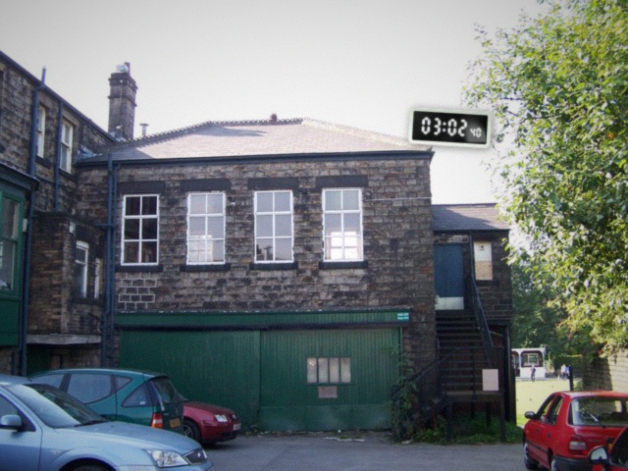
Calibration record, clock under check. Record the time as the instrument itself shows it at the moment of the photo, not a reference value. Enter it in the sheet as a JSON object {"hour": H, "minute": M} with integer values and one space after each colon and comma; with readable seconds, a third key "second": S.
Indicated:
{"hour": 3, "minute": 2}
